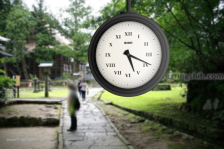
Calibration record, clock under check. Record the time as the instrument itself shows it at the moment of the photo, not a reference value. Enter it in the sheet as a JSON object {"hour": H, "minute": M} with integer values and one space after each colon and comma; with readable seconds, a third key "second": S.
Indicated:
{"hour": 5, "minute": 19}
